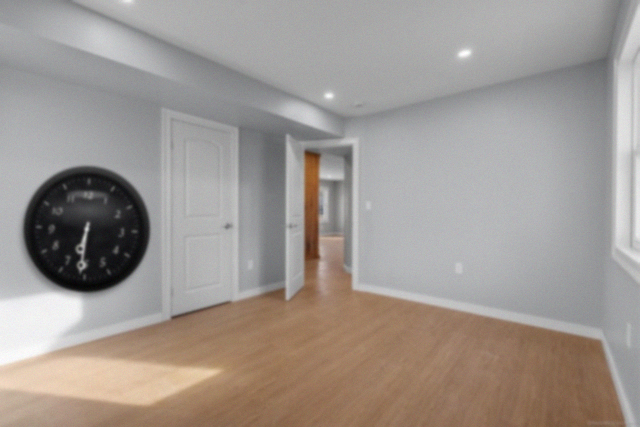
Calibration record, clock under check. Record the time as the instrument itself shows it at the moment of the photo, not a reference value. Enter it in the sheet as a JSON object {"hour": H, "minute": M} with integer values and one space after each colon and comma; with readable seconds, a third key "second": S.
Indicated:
{"hour": 6, "minute": 31}
